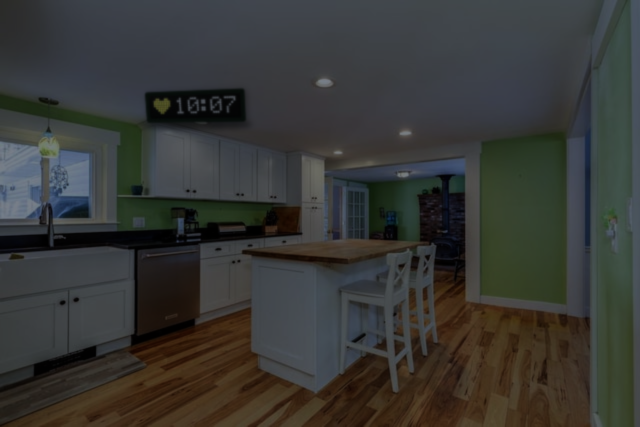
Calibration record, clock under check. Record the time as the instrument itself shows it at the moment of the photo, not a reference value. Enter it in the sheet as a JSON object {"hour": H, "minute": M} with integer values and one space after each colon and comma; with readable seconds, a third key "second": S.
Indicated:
{"hour": 10, "minute": 7}
